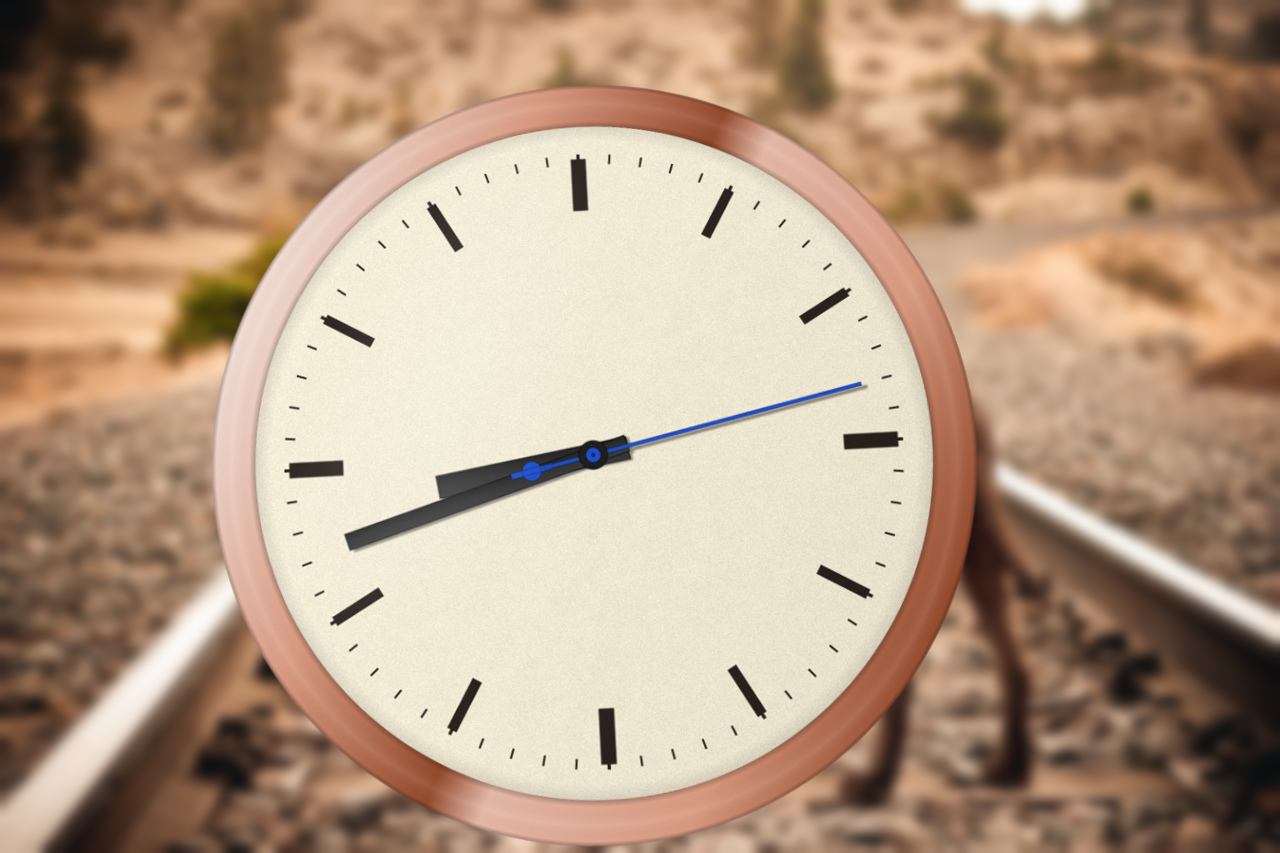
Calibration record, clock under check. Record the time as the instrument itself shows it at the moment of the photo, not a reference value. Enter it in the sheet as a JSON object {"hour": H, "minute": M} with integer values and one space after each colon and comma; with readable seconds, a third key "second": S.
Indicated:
{"hour": 8, "minute": 42, "second": 13}
